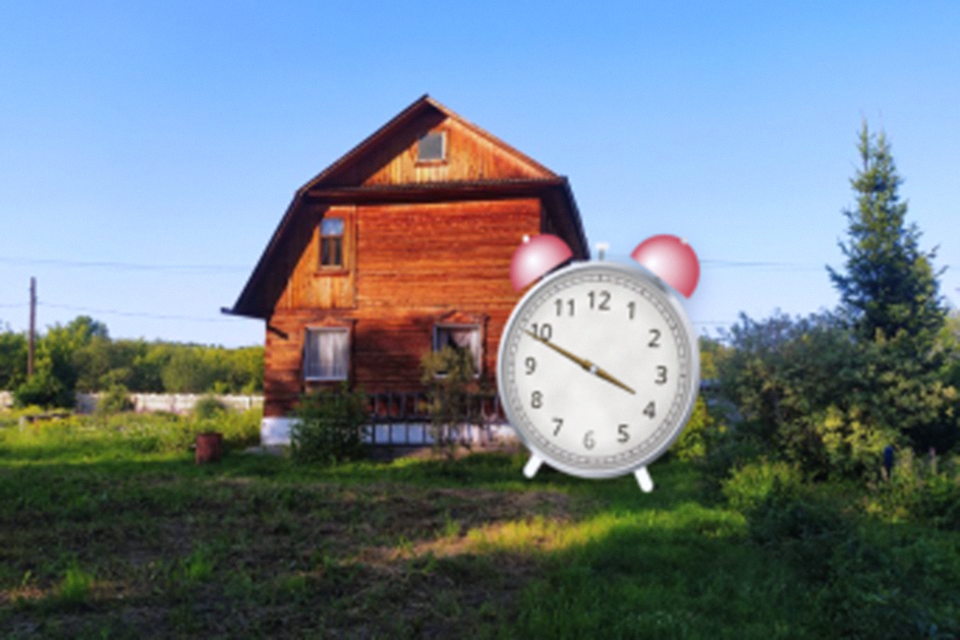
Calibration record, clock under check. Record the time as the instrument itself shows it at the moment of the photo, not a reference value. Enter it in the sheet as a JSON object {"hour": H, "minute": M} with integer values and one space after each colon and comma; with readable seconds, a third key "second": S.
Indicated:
{"hour": 3, "minute": 49}
